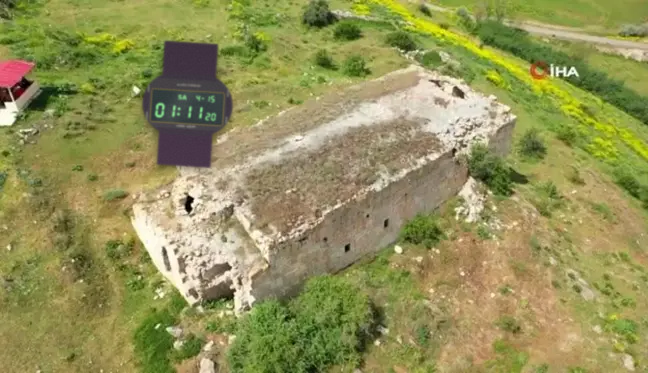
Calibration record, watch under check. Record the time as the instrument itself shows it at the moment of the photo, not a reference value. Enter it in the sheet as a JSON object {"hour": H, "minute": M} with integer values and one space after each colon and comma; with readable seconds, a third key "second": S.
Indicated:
{"hour": 1, "minute": 11}
